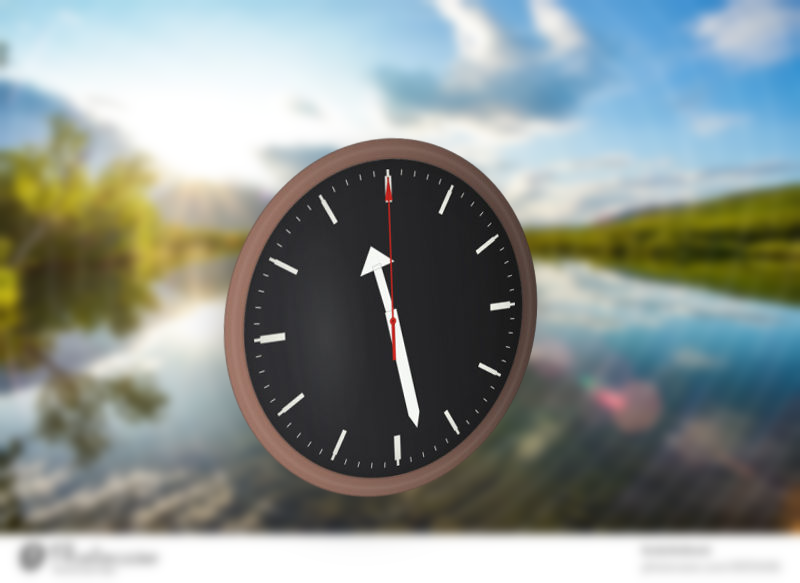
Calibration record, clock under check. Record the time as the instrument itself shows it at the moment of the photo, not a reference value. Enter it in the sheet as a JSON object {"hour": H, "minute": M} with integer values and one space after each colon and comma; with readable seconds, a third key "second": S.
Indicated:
{"hour": 11, "minute": 28, "second": 0}
